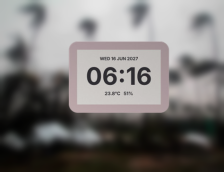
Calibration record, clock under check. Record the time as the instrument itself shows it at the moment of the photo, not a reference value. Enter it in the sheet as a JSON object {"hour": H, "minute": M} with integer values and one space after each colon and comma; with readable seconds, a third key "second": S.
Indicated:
{"hour": 6, "minute": 16}
